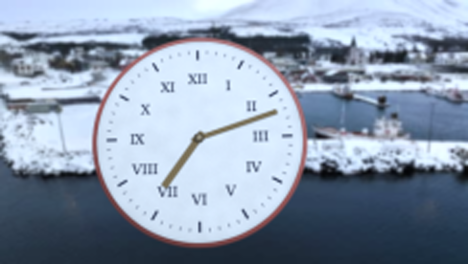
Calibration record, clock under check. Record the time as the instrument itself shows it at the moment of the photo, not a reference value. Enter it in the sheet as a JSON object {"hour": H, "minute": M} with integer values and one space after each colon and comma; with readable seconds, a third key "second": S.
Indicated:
{"hour": 7, "minute": 12}
